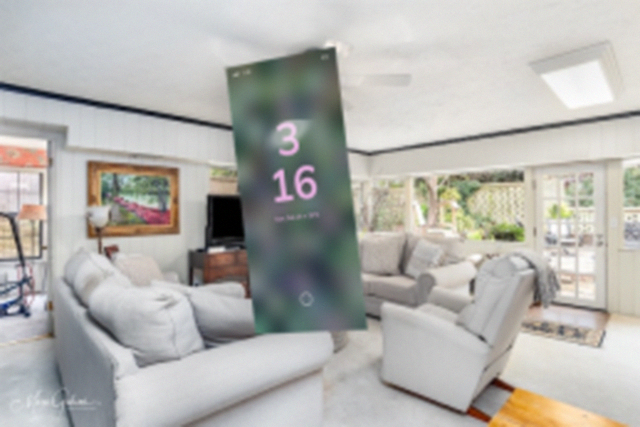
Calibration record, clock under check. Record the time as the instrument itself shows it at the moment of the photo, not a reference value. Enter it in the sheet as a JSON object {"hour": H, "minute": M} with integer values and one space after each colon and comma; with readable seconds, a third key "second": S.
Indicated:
{"hour": 3, "minute": 16}
